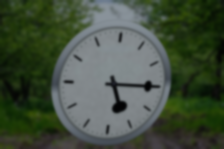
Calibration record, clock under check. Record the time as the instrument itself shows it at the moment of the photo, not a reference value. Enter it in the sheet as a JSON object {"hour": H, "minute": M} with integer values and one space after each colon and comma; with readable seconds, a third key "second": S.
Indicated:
{"hour": 5, "minute": 15}
